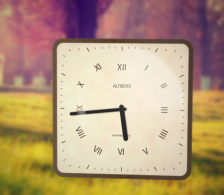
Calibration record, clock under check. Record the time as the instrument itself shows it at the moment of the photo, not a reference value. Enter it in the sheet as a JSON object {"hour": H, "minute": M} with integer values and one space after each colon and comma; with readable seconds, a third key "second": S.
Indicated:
{"hour": 5, "minute": 44}
